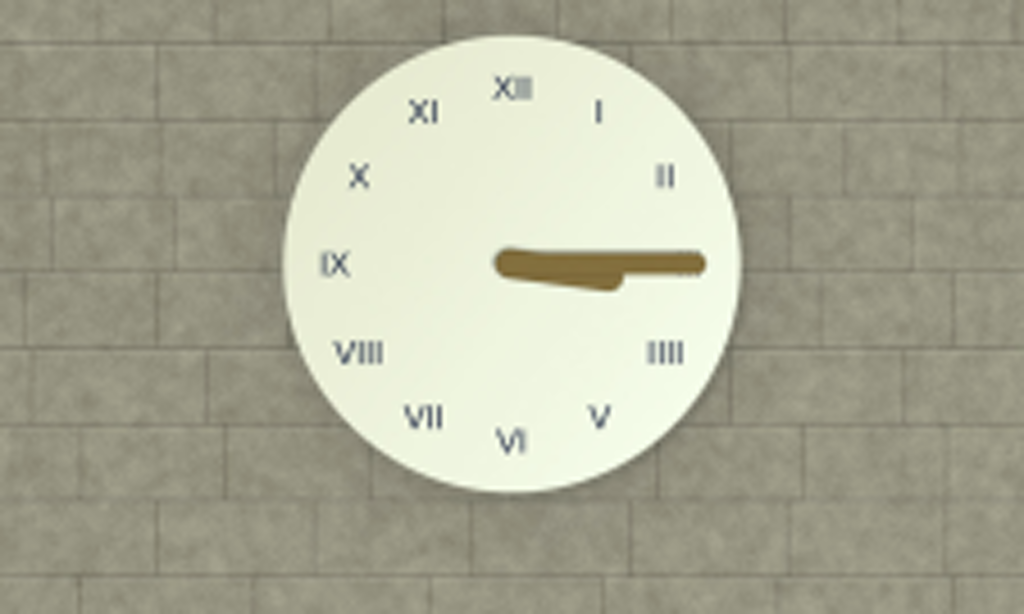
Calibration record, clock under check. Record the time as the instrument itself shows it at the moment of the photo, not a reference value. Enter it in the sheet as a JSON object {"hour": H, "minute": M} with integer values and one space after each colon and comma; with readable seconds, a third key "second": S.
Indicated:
{"hour": 3, "minute": 15}
